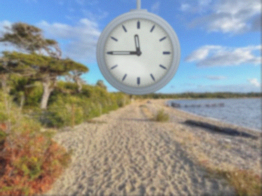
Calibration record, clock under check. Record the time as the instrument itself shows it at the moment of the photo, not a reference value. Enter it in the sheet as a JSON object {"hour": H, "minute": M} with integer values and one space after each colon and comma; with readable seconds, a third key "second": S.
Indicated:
{"hour": 11, "minute": 45}
